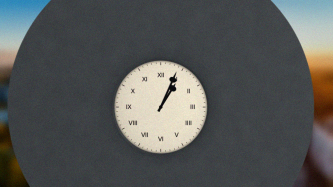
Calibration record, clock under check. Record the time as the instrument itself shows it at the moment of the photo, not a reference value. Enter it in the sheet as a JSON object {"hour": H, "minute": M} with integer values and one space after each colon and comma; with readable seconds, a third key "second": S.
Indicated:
{"hour": 1, "minute": 4}
